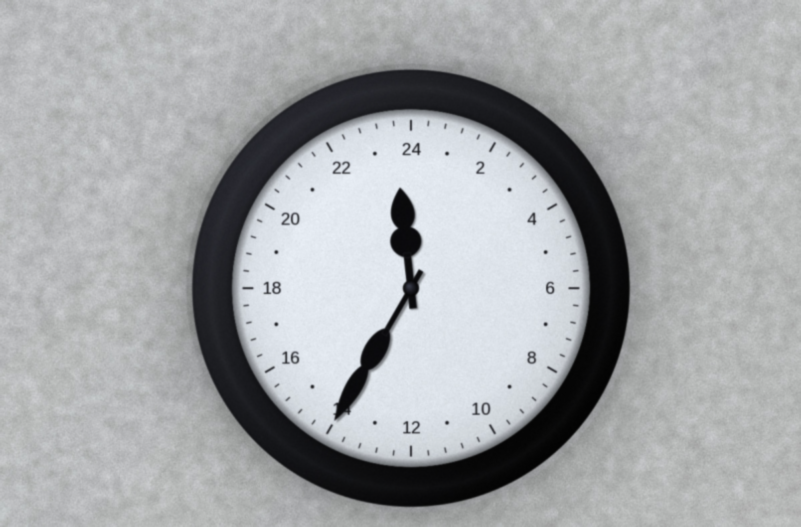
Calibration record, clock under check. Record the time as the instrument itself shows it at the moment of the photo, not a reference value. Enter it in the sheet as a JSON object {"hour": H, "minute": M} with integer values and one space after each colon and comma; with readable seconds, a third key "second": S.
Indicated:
{"hour": 23, "minute": 35}
